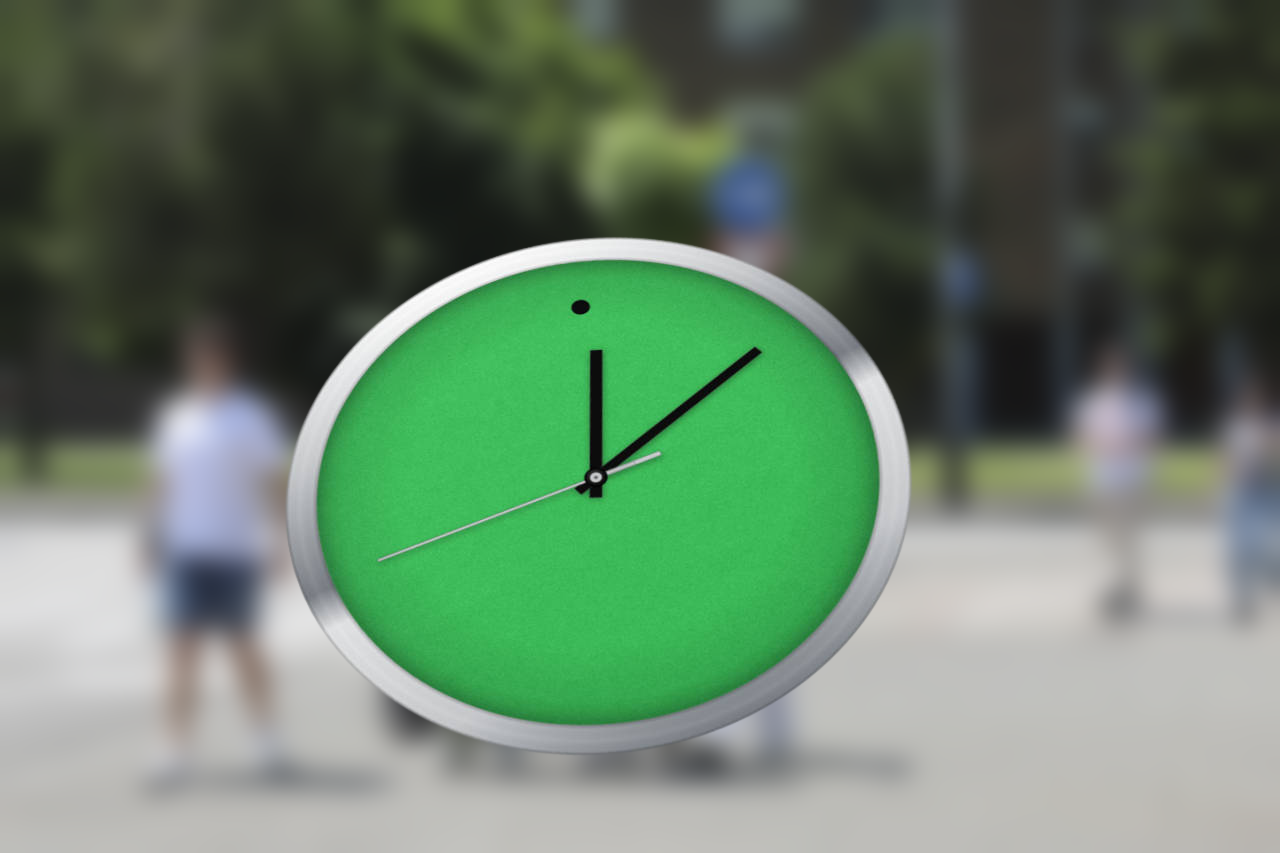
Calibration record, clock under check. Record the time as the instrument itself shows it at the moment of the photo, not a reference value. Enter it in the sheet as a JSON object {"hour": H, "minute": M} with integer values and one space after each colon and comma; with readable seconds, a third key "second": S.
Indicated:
{"hour": 12, "minute": 8, "second": 42}
